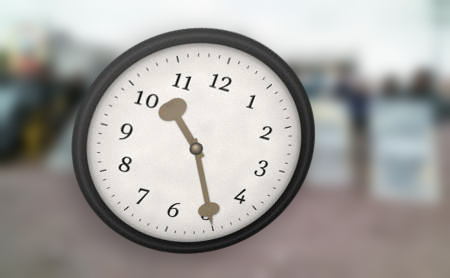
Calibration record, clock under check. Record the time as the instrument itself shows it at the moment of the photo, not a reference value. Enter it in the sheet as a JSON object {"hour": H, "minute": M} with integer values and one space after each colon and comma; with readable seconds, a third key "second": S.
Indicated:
{"hour": 10, "minute": 25}
